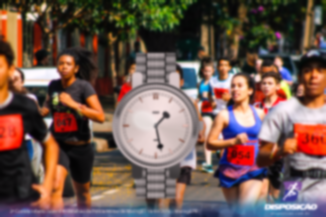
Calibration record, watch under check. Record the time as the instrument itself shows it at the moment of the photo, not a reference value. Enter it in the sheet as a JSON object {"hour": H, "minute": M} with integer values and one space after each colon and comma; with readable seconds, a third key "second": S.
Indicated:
{"hour": 1, "minute": 28}
